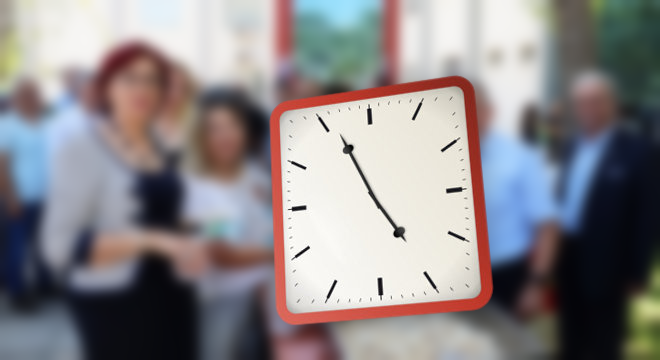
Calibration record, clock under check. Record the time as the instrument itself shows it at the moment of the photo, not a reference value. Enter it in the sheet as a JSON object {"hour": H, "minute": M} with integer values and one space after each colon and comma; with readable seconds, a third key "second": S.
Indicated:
{"hour": 4, "minute": 56}
